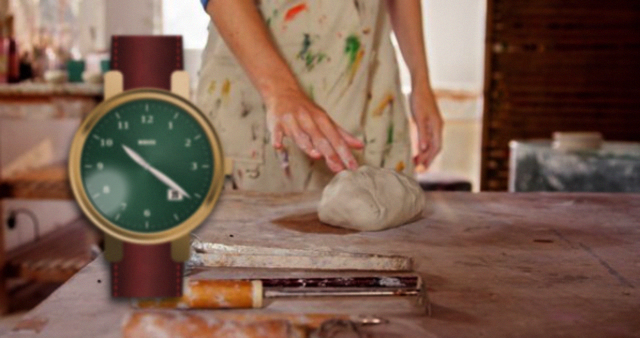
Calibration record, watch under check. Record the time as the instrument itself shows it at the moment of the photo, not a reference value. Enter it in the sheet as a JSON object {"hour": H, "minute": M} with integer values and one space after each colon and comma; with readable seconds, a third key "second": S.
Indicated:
{"hour": 10, "minute": 21}
